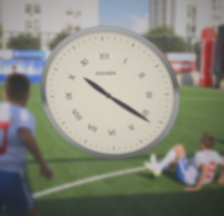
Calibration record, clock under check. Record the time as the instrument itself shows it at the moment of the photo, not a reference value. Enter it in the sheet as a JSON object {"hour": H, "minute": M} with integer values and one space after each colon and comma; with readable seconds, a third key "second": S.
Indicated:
{"hour": 10, "minute": 21}
